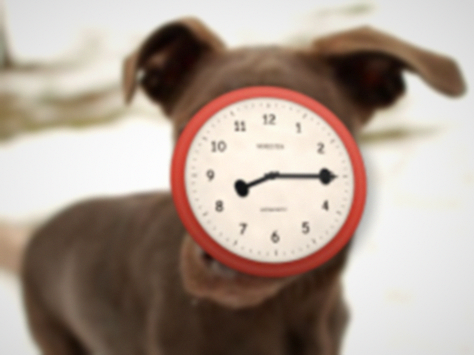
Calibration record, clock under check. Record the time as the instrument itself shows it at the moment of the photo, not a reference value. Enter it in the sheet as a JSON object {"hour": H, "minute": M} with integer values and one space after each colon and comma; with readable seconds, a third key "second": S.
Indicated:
{"hour": 8, "minute": 15}
